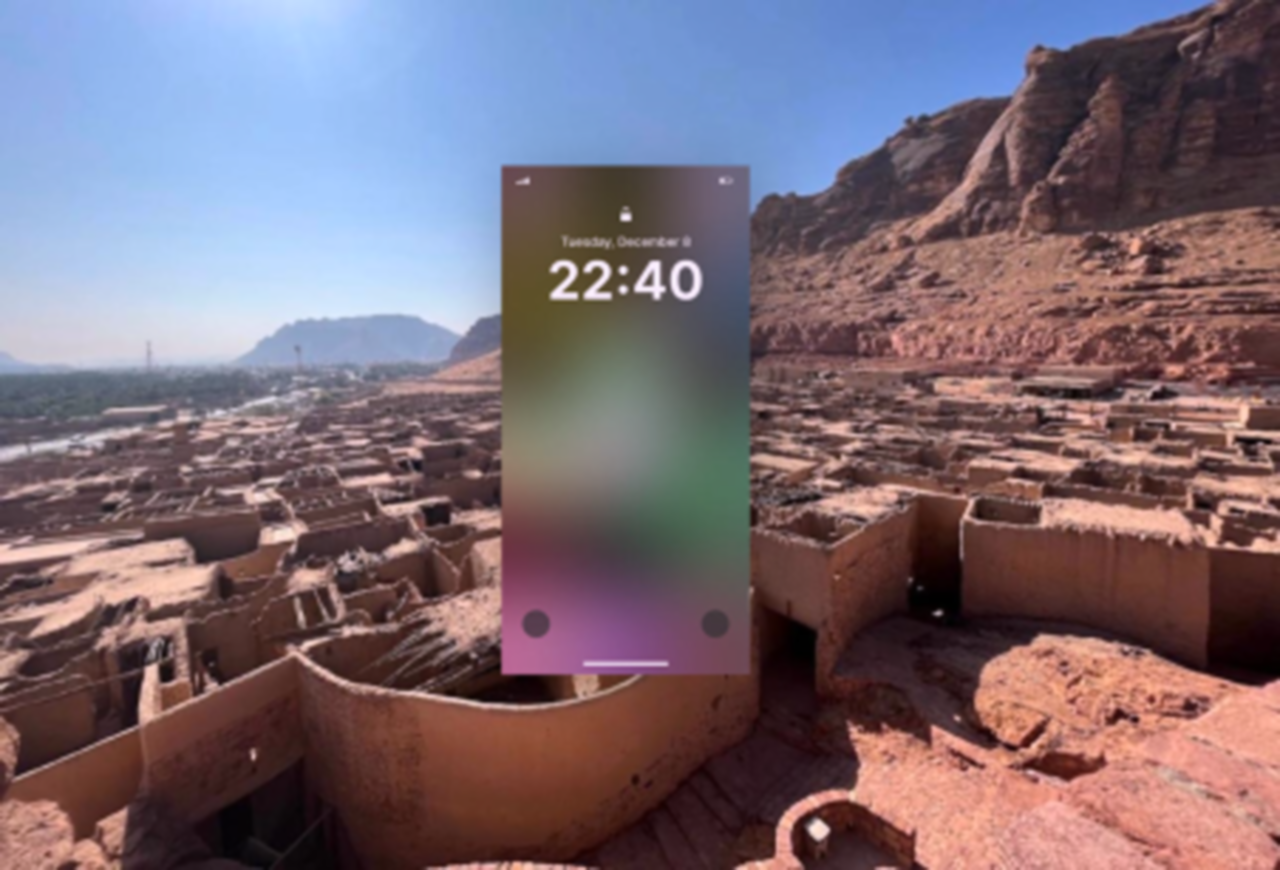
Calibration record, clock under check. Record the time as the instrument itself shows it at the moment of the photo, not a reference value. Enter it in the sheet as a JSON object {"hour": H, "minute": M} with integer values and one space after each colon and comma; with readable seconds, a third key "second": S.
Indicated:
{"hour": 22, "minute": 40}
